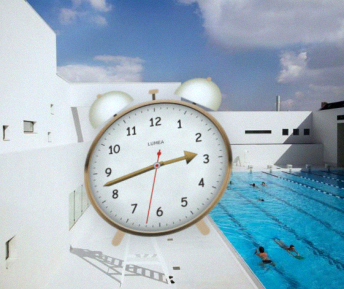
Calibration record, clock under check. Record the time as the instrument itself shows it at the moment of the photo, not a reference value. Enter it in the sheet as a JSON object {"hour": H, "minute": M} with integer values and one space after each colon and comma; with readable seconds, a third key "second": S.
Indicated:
{"hour": 2, "minute": 42, "second": 32}
